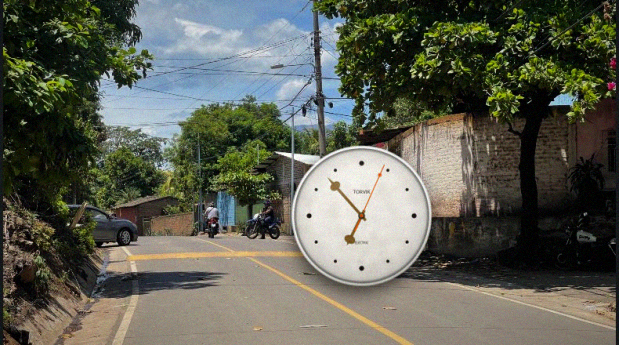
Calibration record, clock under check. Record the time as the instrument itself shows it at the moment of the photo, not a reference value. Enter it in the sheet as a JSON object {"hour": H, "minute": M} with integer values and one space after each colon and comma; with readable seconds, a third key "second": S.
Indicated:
{"hour": 6, "minute": 53, "second": 4}
